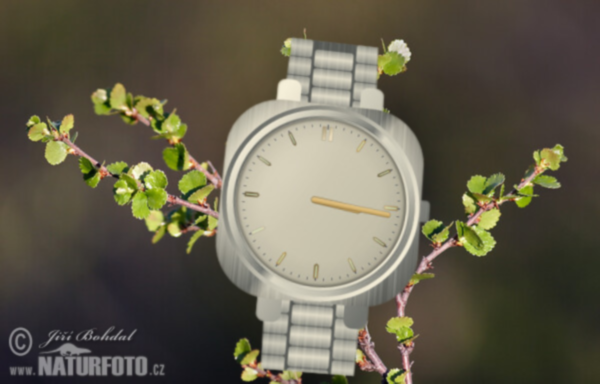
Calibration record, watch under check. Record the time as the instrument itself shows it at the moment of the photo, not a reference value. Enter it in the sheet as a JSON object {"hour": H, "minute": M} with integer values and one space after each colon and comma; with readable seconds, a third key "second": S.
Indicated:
{"hour": 3, "minute": 16}
